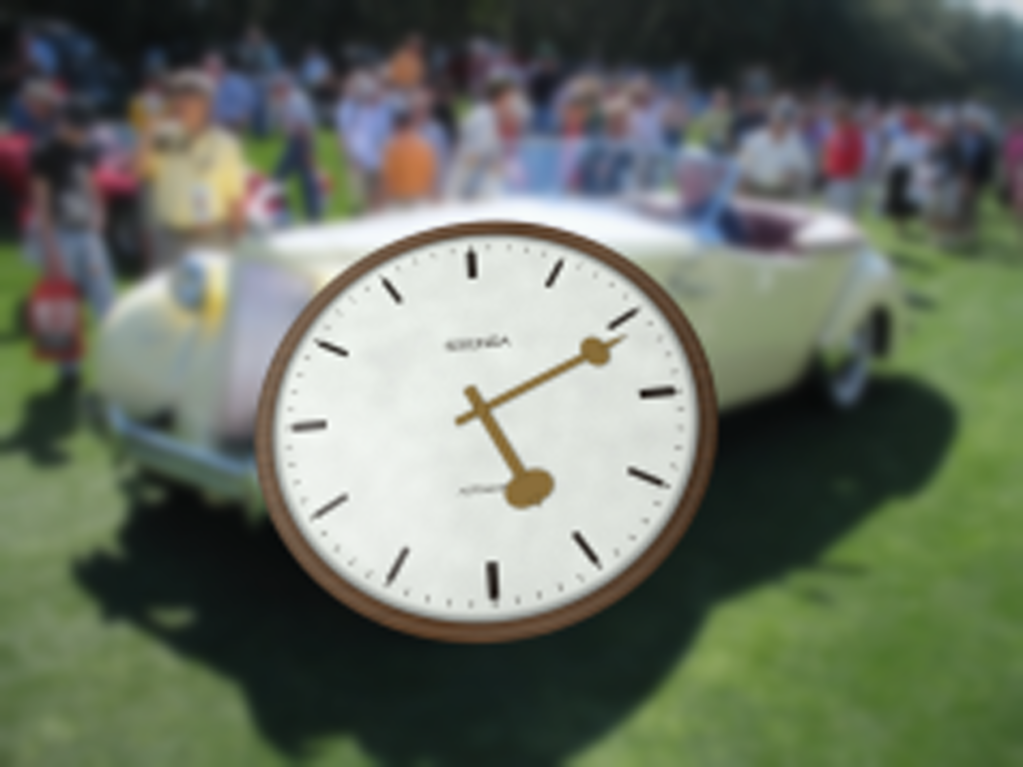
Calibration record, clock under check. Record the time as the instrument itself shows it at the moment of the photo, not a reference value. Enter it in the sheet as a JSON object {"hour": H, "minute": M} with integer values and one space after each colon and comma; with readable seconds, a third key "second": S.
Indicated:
{"hour": 5, "minute": 11}
